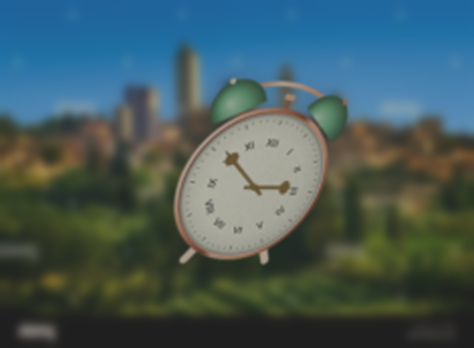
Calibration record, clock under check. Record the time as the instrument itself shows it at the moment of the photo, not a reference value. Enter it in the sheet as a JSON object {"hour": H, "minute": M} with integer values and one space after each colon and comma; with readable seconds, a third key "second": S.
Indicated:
{"hour": 2, "minute": 51}
